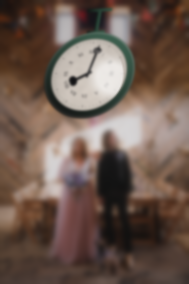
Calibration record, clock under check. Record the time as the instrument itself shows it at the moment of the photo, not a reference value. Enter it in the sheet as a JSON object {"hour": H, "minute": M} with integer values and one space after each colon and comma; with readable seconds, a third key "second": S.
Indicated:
{"hour": 8, "minute": 2}
